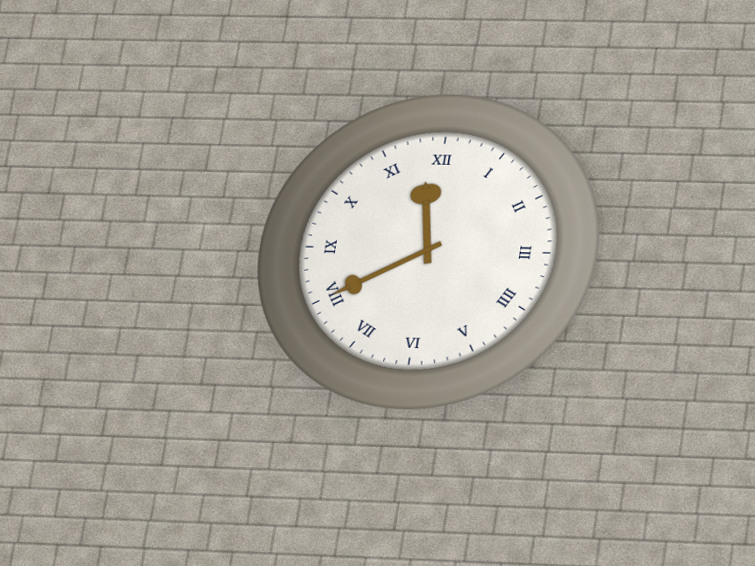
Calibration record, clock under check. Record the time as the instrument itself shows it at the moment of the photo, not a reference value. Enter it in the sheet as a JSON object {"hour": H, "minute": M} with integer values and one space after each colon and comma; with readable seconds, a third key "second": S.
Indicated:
{"hour": 11, "minute": 40}
